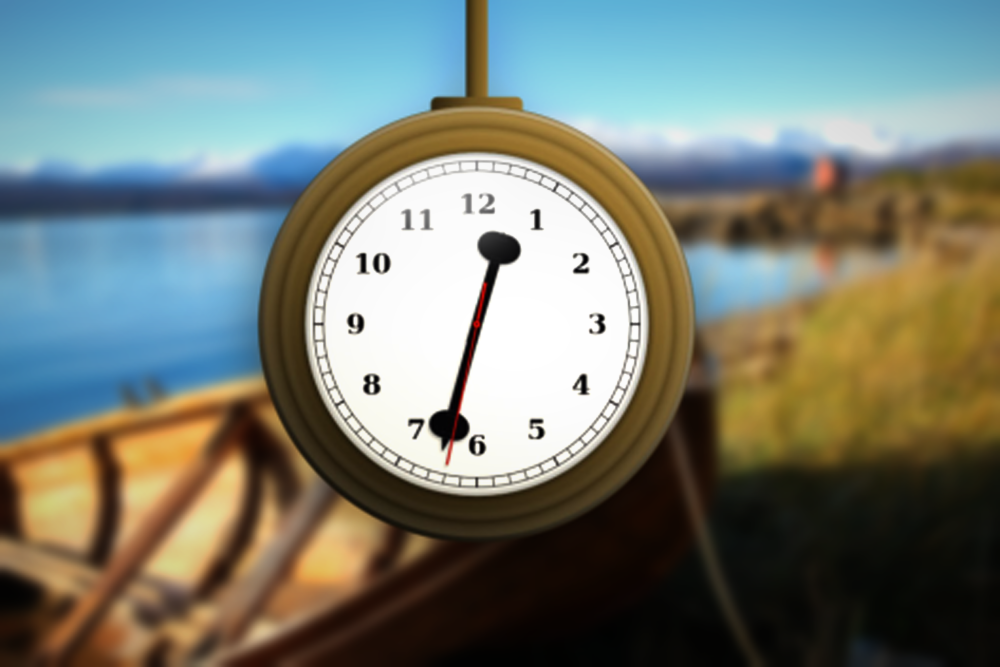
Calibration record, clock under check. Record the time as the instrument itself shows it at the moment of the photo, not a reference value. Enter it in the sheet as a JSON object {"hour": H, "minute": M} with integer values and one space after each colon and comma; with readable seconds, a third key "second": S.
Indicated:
{"hour": 12, "minute": 32, "second": 32}
